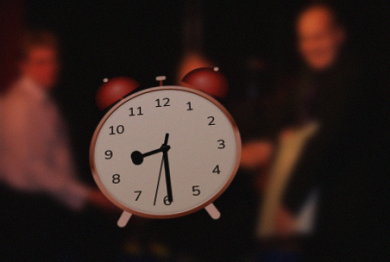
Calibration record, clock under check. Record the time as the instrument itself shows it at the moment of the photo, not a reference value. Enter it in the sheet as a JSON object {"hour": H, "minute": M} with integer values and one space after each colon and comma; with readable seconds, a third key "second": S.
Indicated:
{"hour": 8, "minute": 29, "second": 32}
